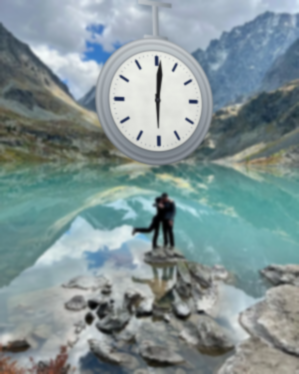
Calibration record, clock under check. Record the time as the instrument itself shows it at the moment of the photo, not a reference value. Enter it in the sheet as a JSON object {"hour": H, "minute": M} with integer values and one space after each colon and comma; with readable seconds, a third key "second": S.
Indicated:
{"hour": 6, "minute": 1}
